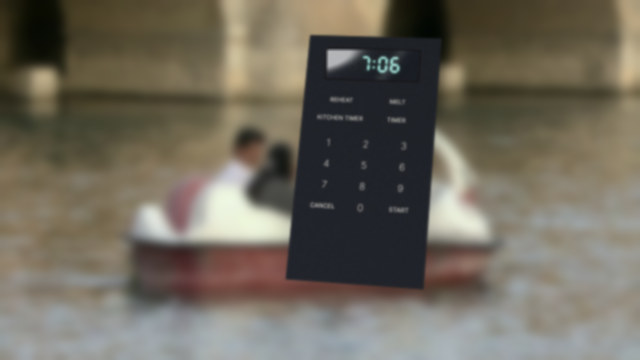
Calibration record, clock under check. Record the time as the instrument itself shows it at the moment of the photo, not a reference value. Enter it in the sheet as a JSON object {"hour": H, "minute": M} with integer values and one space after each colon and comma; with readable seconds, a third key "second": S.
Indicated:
{"hour": 7, "minute": 6}
